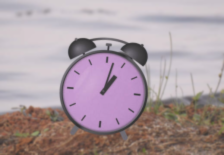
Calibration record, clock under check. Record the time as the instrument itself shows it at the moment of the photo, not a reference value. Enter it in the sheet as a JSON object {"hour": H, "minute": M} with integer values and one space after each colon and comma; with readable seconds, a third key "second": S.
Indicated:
{"hour": 1, "minute": 2}
